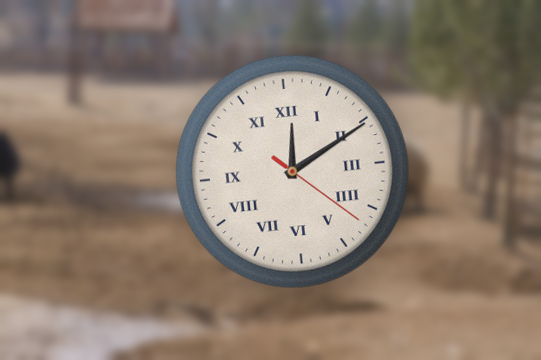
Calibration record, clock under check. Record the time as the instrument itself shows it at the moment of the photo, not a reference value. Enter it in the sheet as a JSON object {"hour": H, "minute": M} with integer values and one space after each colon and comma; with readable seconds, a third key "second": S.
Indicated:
{"hour": 12, "minute": 10, "second": 22}
